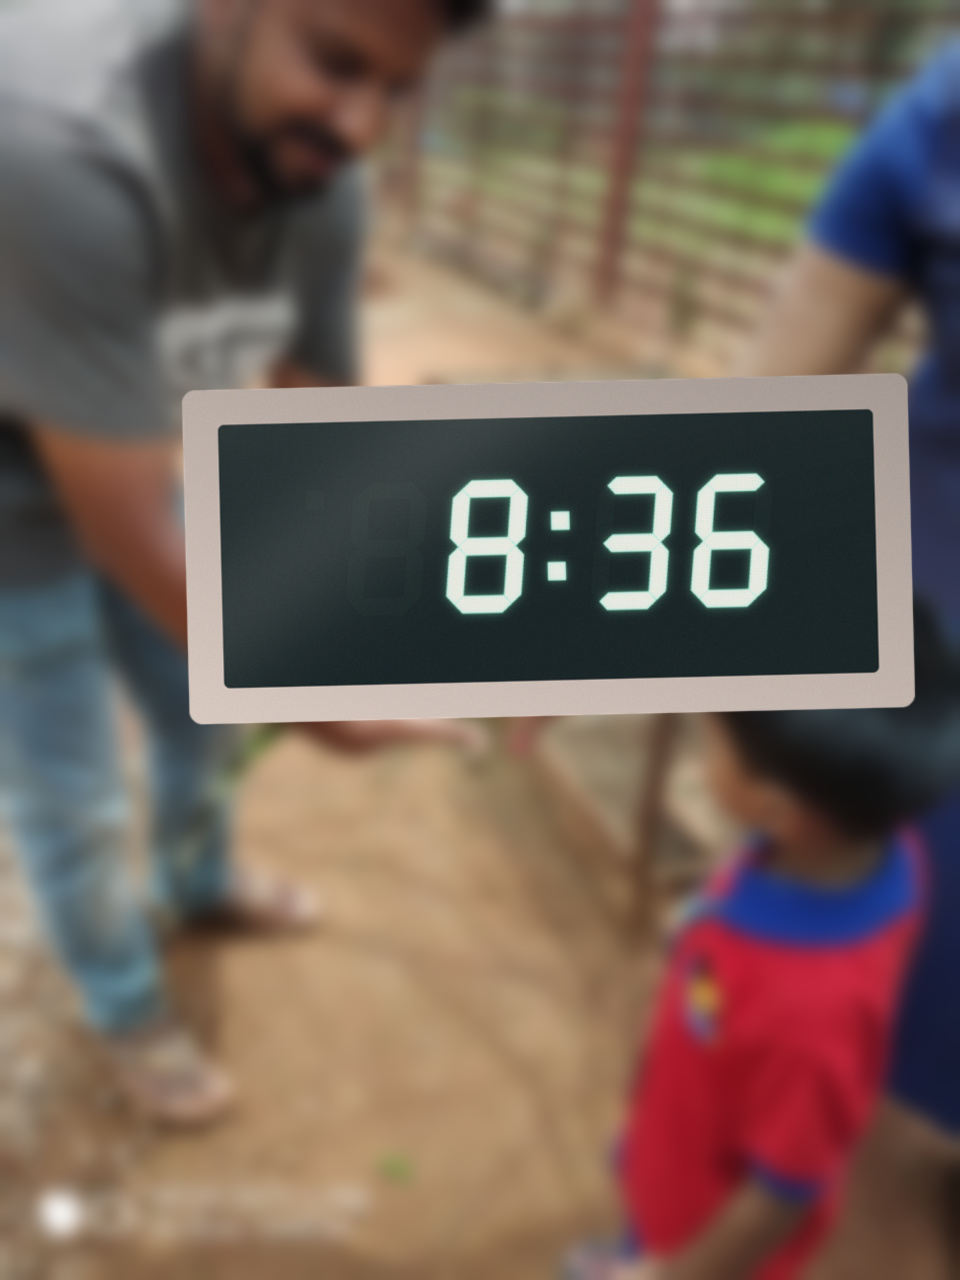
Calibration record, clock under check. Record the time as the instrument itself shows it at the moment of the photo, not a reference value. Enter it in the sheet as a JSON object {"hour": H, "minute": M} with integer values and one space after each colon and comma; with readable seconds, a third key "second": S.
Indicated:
{"hour": 8, "minute": 36}
